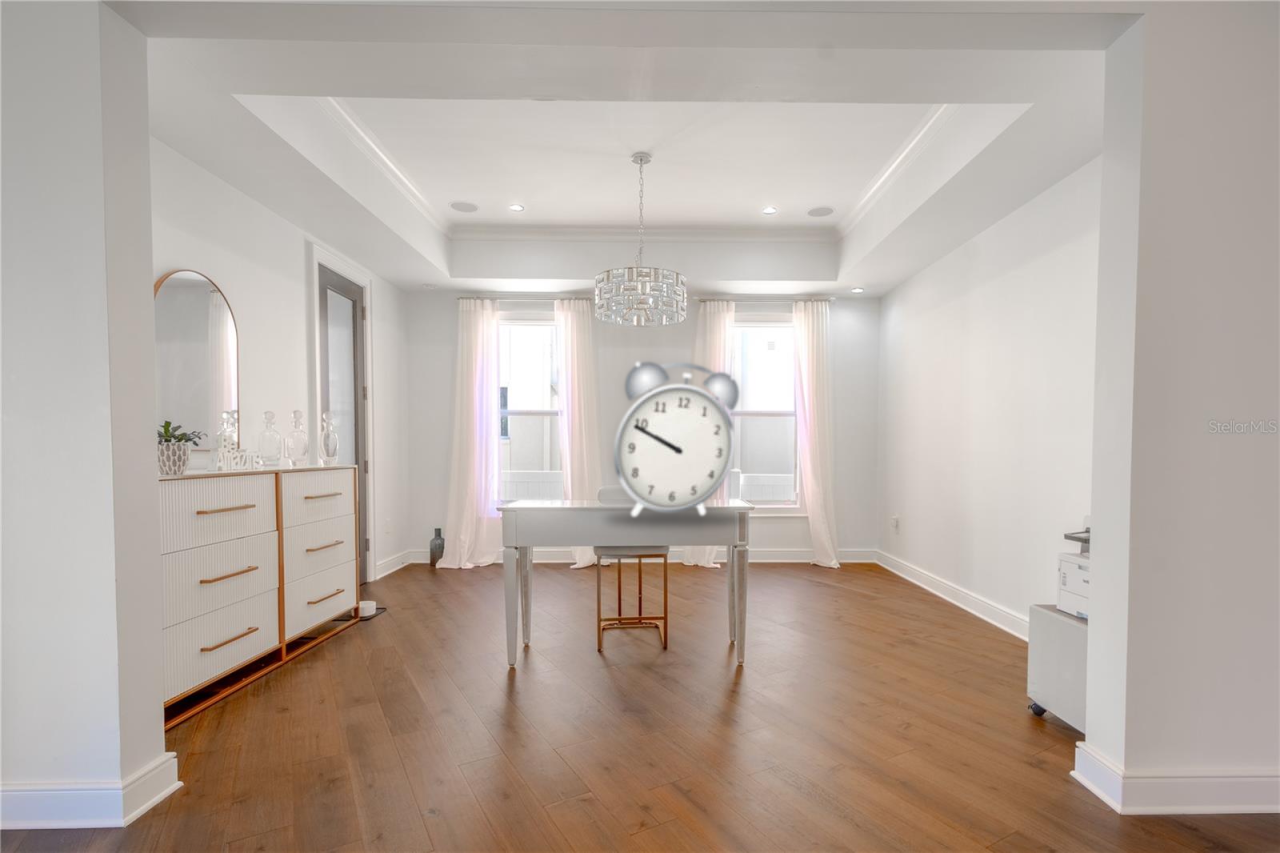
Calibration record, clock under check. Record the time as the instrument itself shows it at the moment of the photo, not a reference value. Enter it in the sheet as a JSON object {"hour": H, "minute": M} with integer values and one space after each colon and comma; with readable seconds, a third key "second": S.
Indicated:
{"hour": 9, "minute": 49}
